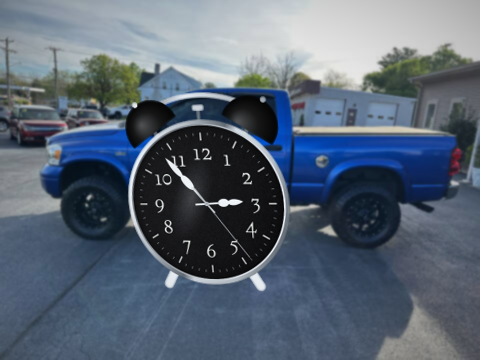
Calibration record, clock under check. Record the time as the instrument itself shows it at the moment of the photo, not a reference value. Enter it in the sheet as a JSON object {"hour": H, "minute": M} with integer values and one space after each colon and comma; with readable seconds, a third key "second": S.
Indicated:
{"hour": 2, "minute": 53, "second": 24}
